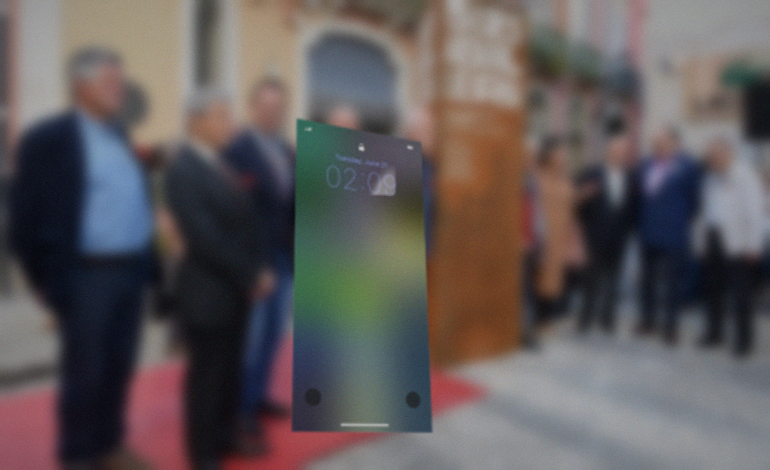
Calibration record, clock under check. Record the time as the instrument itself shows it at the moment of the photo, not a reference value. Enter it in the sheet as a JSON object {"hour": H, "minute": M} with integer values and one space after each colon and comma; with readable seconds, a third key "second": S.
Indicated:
{"hour": 2, "minute": 9}
